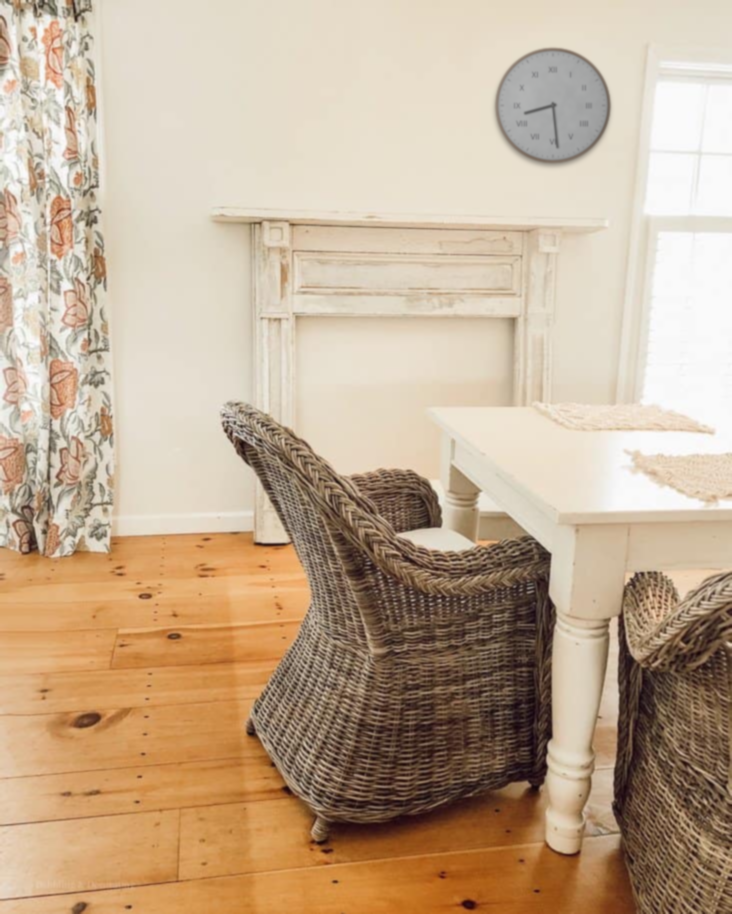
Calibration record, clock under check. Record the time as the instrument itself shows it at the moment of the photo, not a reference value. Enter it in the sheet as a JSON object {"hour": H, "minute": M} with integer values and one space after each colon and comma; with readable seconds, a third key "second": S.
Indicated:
{"hour": 8, "minute": 29}
